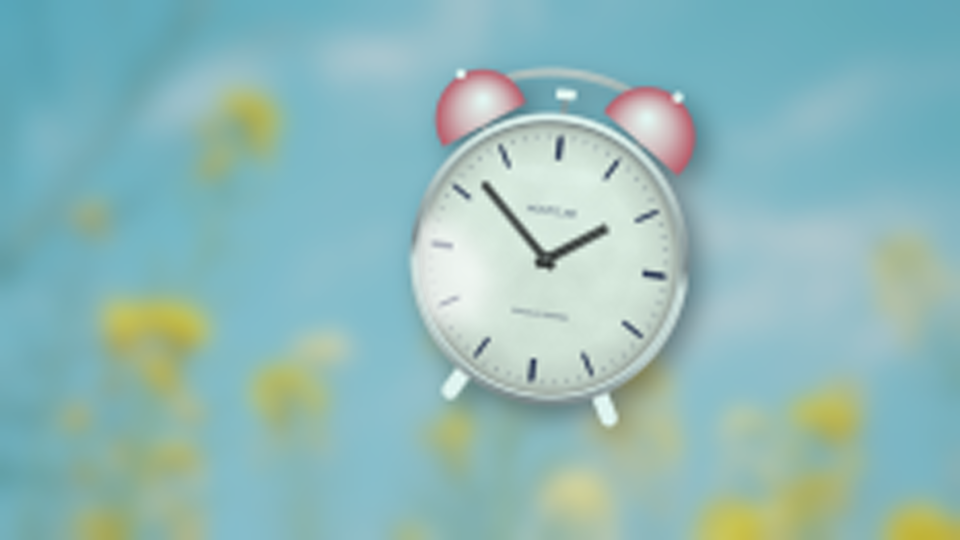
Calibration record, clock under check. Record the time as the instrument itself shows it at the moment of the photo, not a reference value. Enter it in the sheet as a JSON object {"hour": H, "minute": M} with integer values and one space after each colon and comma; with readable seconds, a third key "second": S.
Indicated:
{"hour": 1, "minute": 52}
